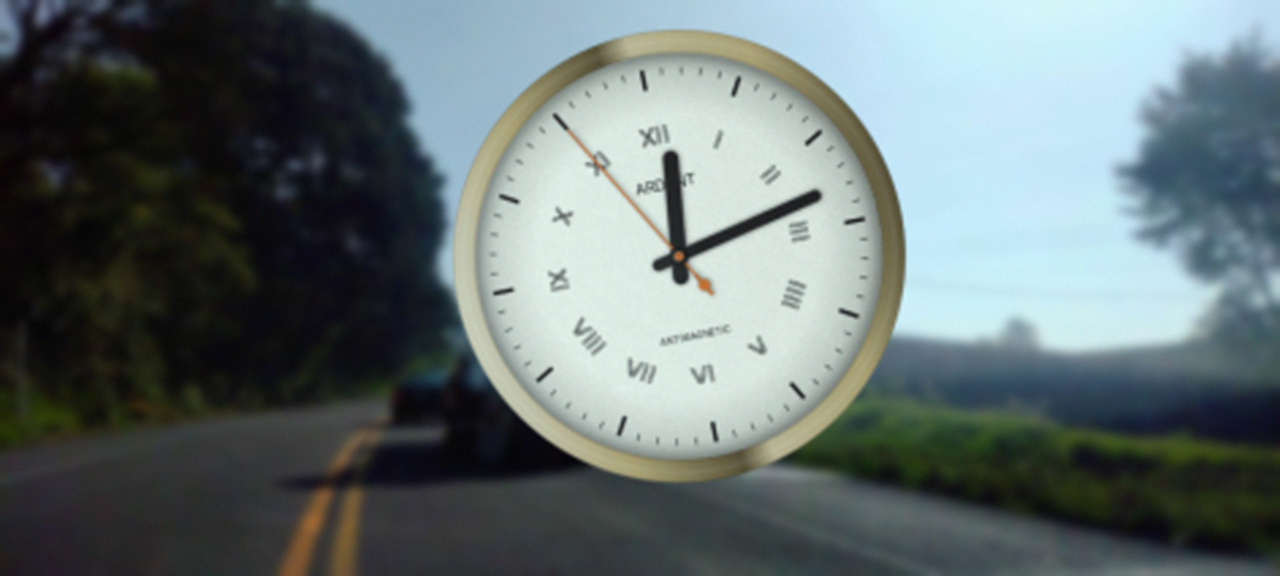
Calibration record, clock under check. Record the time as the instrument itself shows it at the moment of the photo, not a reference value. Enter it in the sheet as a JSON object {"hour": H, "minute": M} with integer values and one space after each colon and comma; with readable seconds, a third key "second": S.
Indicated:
{"hour": 12, "minute": 12, "second": 55}
